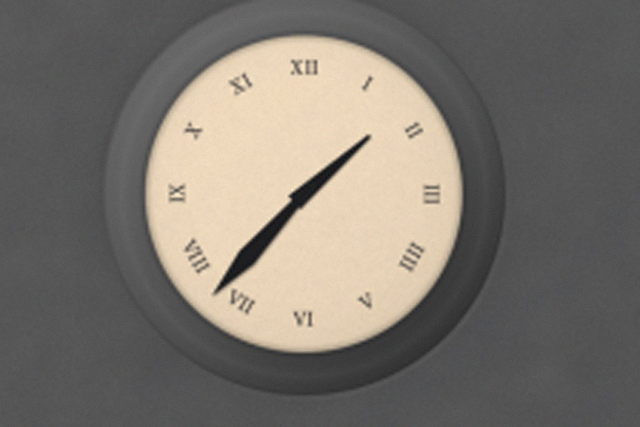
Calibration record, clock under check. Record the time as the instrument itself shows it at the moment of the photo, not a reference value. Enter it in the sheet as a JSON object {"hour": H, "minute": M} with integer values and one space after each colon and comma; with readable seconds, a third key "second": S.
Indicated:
{"hour": 1, "minute": 37}
